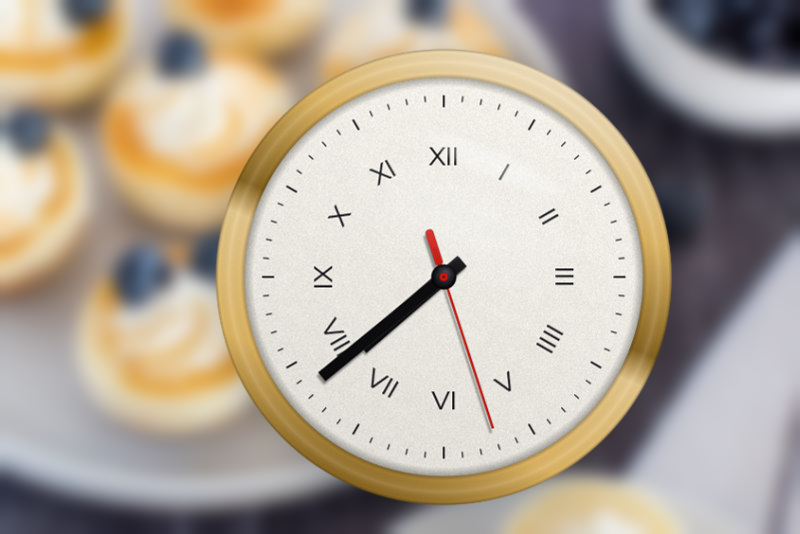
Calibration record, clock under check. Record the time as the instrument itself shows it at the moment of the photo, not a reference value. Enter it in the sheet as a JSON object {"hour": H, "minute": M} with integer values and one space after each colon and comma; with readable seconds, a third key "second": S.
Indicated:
{"hour": 7, "minute": 38, "second": 27}
